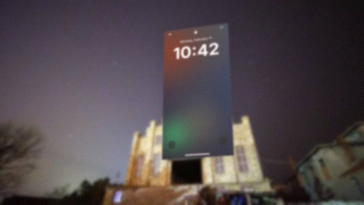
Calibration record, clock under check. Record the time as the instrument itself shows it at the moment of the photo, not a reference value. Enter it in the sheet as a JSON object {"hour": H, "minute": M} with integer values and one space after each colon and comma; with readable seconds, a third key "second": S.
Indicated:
{"hour": 10, "minute": 42}
